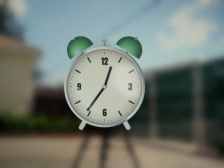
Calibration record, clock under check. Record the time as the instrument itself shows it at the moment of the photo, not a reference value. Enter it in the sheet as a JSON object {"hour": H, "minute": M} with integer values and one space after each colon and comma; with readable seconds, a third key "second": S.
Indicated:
{"hour": 12, "minute": 36}
